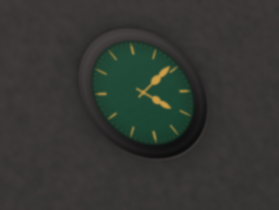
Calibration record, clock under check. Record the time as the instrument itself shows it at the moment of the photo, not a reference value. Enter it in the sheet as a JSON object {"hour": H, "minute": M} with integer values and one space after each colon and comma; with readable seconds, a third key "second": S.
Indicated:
{"hour": 4, "minute": 9}
